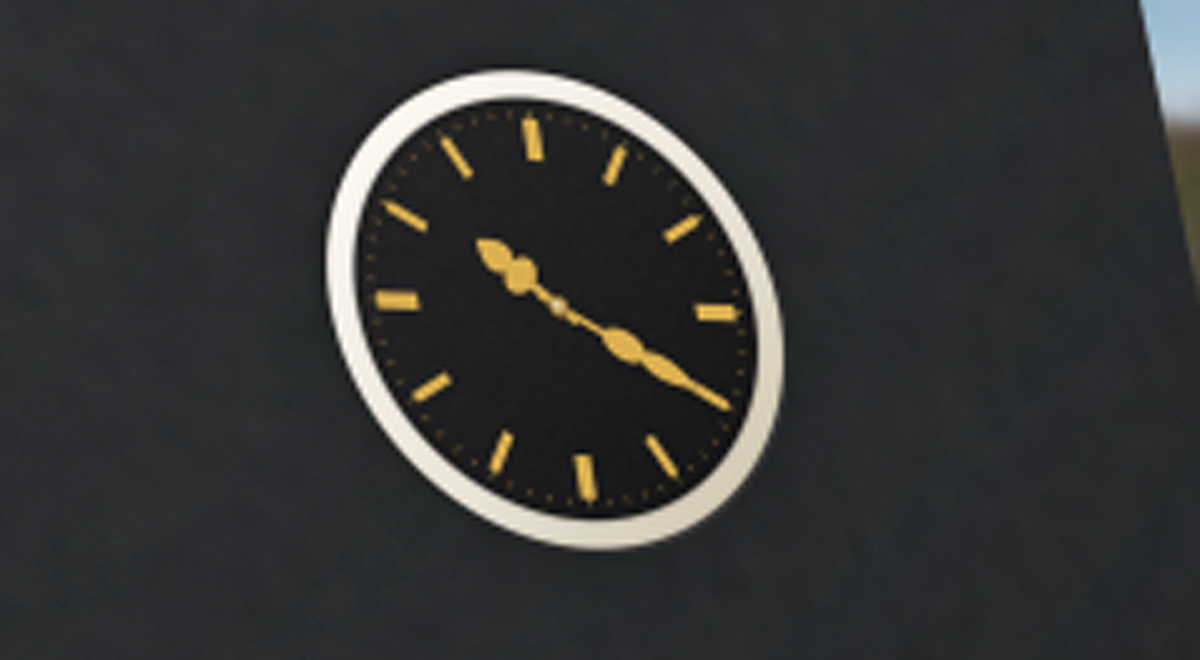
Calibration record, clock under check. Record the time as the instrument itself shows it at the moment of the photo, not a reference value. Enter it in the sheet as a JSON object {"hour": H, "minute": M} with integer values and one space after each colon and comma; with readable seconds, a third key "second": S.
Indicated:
{"hour": 10, "minute": 20}
